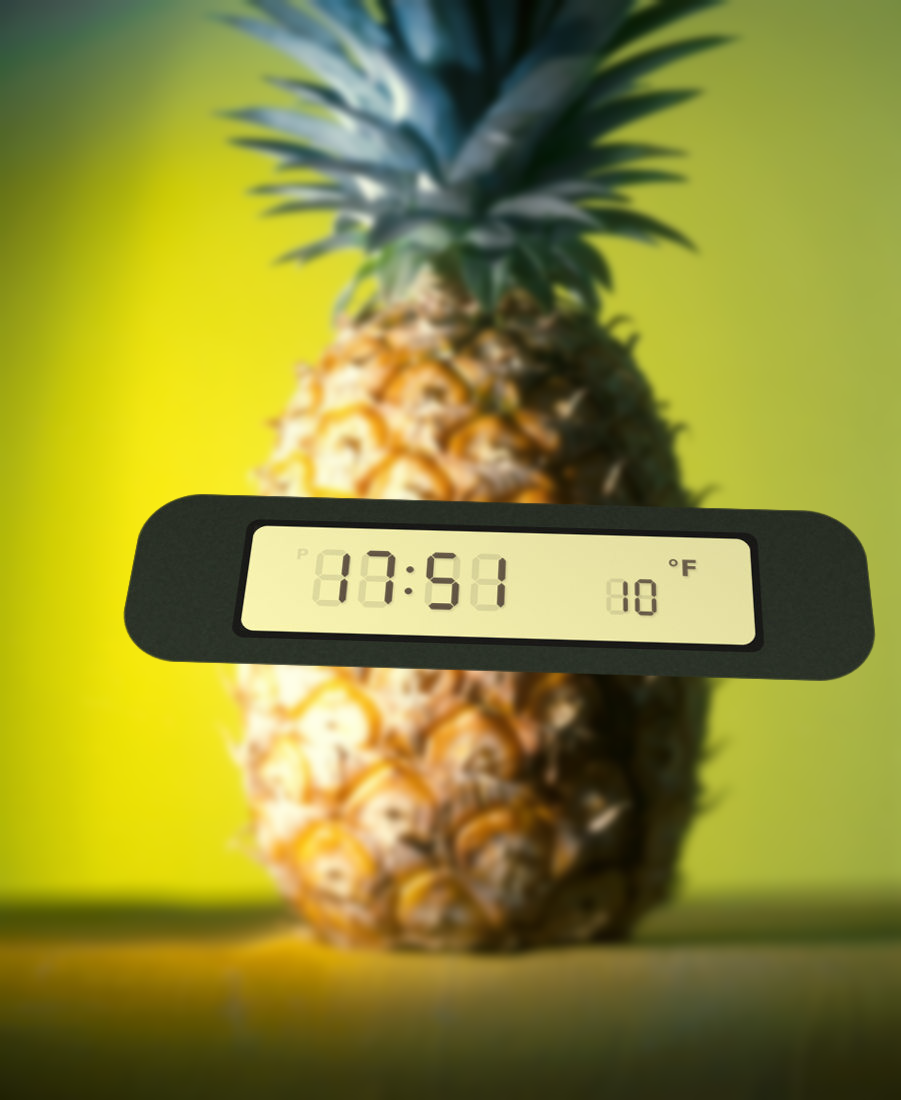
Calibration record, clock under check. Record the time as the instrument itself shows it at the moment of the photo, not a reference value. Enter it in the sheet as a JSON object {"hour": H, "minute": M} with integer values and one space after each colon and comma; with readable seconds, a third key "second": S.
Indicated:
{"hour": 17, "minute": 51}
